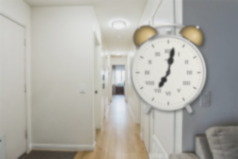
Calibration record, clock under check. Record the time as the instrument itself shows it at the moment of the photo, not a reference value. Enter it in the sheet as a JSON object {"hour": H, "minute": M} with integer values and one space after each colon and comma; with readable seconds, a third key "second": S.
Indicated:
{"hour": 7, "minute": 2}
